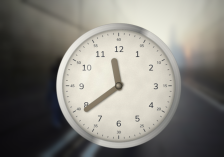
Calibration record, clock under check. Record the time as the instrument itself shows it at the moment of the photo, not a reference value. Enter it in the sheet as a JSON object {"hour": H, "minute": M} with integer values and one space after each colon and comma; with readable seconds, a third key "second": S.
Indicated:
{"hour": 11, "minute": 39}
